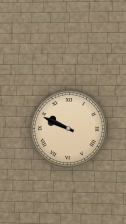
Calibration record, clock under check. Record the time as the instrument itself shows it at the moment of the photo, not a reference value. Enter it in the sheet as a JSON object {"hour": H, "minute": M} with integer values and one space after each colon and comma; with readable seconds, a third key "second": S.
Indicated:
{"hour": 9, "minute": 49}
